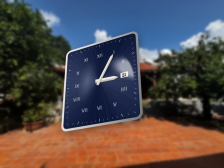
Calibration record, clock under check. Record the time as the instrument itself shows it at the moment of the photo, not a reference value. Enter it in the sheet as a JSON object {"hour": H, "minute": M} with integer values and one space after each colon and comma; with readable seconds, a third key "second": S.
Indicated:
{"hour": 3, "minute": 5}
